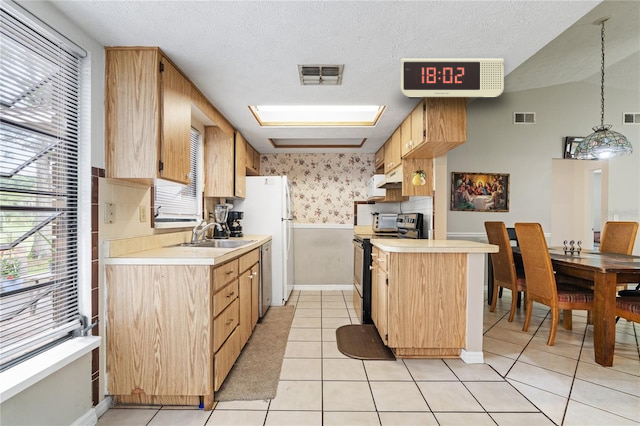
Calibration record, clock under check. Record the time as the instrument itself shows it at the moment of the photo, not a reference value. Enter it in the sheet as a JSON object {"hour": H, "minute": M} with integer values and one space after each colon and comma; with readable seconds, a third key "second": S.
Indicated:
{"hour": 18, "minute": 2}
